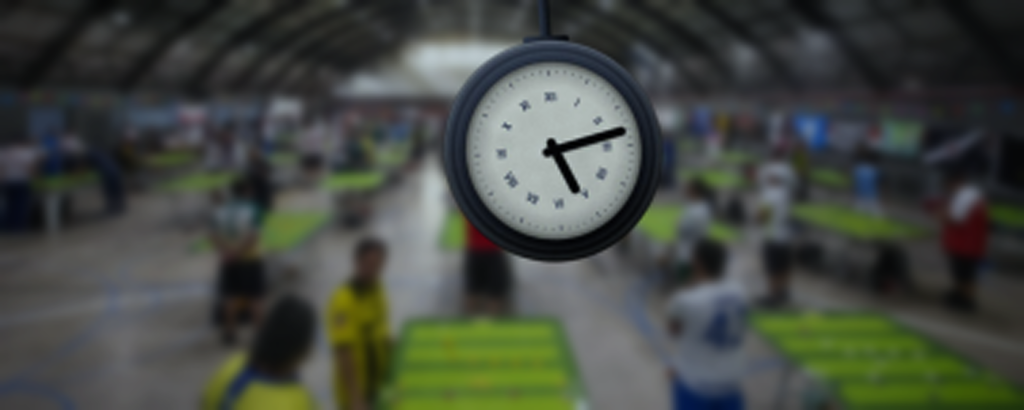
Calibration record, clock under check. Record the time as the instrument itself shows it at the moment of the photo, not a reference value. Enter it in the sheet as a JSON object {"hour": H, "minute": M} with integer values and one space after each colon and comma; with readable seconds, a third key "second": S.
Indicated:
{"hour": 5, "minute": 13}
